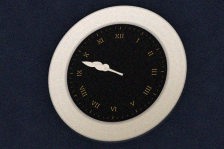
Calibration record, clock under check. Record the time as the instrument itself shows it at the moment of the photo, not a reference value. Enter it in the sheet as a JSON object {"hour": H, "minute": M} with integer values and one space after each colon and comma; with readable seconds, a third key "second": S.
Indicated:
{"hour": 9, "minute": 48}
